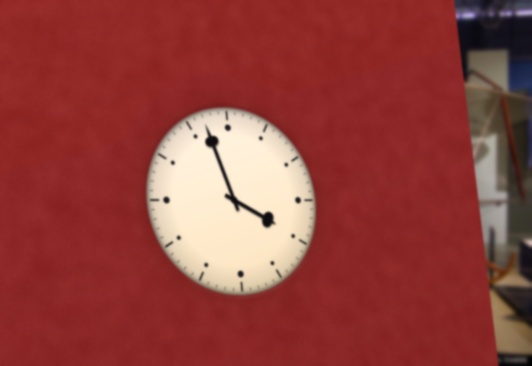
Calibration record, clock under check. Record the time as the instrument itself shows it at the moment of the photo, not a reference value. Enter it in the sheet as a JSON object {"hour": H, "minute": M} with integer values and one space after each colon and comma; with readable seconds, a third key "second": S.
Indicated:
{"hour": 3, "minute": 57}
